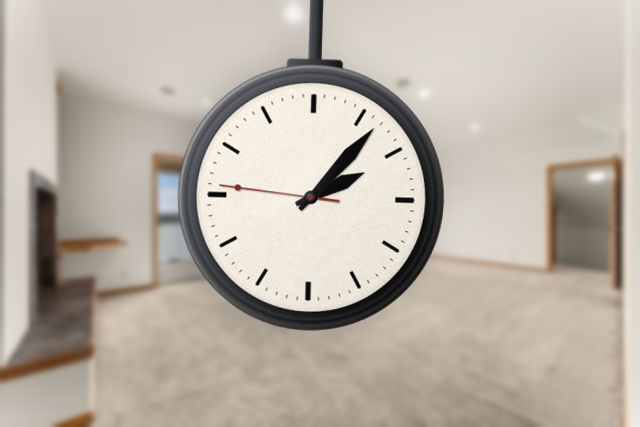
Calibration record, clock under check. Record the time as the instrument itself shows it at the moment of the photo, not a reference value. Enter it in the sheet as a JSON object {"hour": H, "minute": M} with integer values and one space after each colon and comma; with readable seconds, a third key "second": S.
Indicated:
{"hour": 2, "minute": 6, "second": 46}
